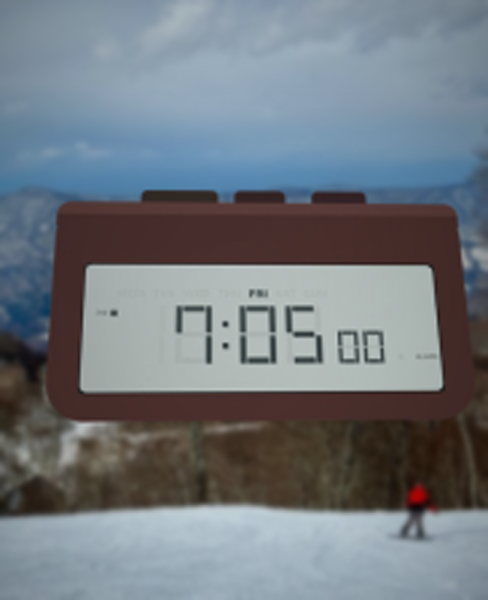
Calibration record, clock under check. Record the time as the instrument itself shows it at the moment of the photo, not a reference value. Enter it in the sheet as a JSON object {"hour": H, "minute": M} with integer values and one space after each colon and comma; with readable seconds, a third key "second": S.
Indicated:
{"hour": 7, "minute": 5, "second": 0}
